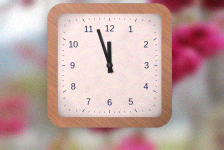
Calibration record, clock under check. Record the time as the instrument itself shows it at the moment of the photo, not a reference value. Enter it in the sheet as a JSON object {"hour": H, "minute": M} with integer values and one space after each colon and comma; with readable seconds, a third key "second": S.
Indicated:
{"hour": 11, "minute": 57}
